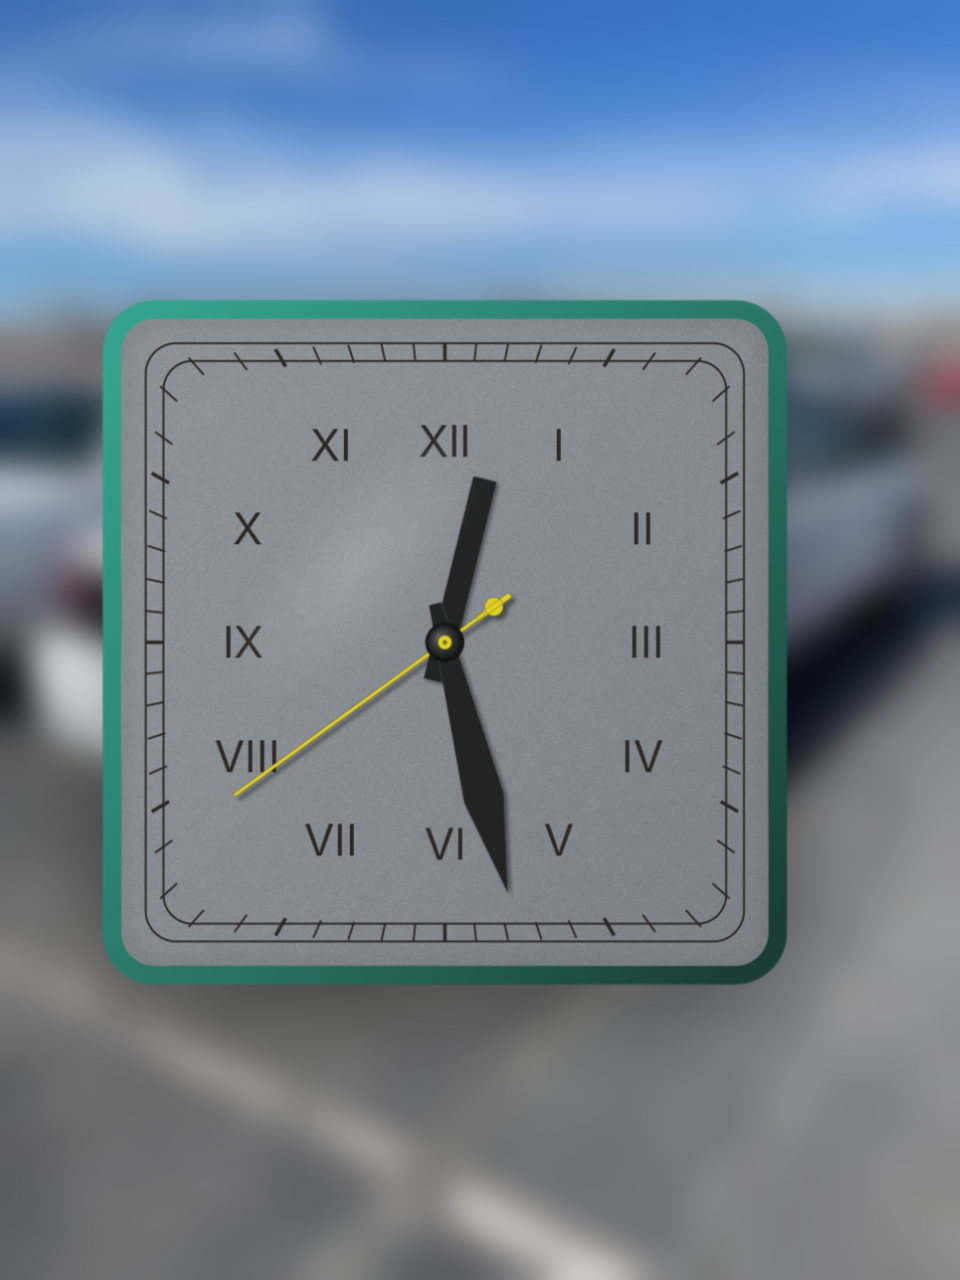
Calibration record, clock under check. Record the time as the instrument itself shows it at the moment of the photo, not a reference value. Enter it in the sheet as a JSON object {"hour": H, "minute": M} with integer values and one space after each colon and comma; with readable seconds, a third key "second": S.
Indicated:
{"hour": 12, "minute": 27, "second": 39}
